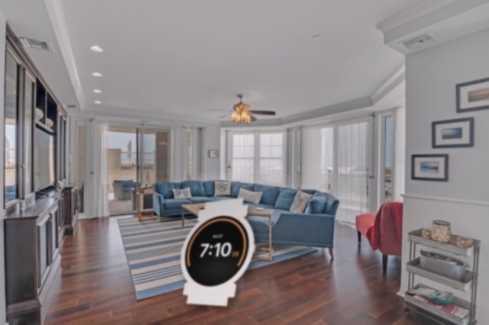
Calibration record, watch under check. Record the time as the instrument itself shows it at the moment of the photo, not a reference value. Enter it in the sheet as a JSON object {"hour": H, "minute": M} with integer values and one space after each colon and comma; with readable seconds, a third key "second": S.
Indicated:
{"hour": 7, "minute": 10}
